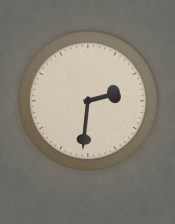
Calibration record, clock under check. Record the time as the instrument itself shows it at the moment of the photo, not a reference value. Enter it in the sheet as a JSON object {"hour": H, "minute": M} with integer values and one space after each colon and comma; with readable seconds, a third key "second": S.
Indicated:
{"hour": 2, "minute": 31}
